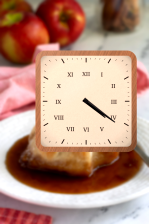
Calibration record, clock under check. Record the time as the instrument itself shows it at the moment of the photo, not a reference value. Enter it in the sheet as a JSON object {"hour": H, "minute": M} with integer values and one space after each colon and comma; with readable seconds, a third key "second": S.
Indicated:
{"hour": 4, "minute": 21}
